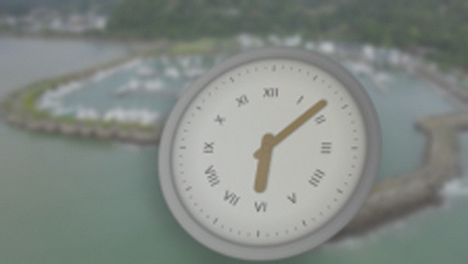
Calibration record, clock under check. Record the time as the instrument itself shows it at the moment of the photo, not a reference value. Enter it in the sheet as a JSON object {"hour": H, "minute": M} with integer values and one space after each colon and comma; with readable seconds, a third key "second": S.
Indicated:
{"hour": 6, "minute": 8}
